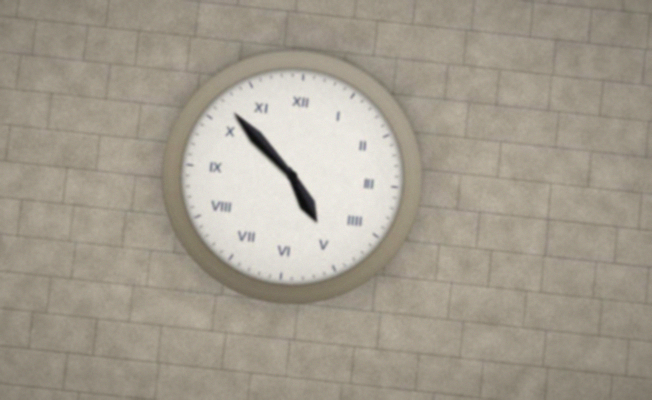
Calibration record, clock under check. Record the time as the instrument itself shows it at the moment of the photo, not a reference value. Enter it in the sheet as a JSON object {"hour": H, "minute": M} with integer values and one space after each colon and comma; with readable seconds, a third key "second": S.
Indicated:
{"hour": 4, "minute": 52}
